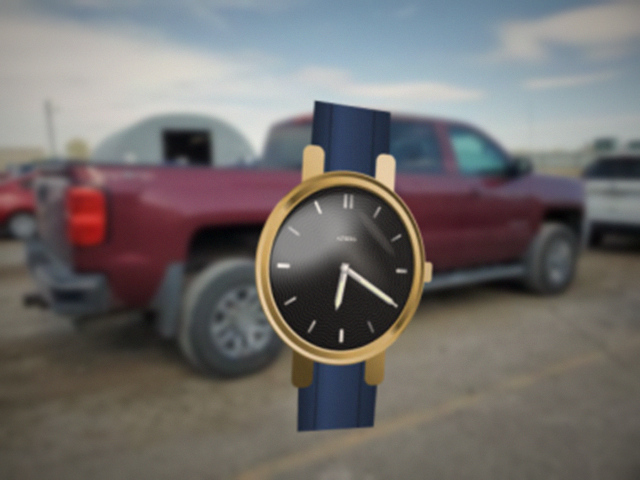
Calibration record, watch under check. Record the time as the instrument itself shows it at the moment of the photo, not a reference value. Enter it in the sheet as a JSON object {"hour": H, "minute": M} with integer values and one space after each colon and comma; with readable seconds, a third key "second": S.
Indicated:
{"hour": 6, "minute": 20}
